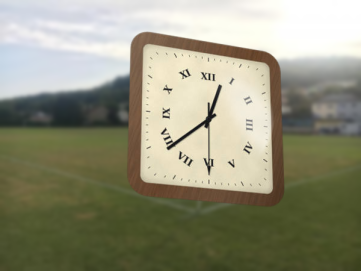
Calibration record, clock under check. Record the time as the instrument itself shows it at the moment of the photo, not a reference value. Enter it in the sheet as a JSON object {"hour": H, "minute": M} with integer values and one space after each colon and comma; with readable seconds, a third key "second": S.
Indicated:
{"hour": 12, "minute": 38, "second": 30}
